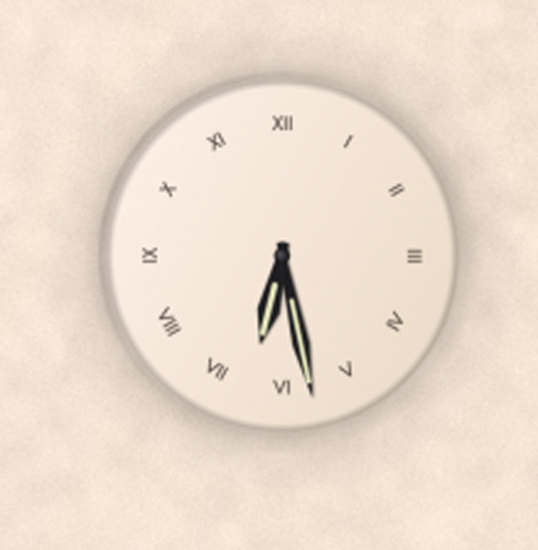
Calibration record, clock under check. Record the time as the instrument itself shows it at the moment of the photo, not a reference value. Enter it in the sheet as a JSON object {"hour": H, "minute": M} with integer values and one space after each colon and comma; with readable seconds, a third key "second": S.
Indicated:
{"hour": 6, "minute": 28}
